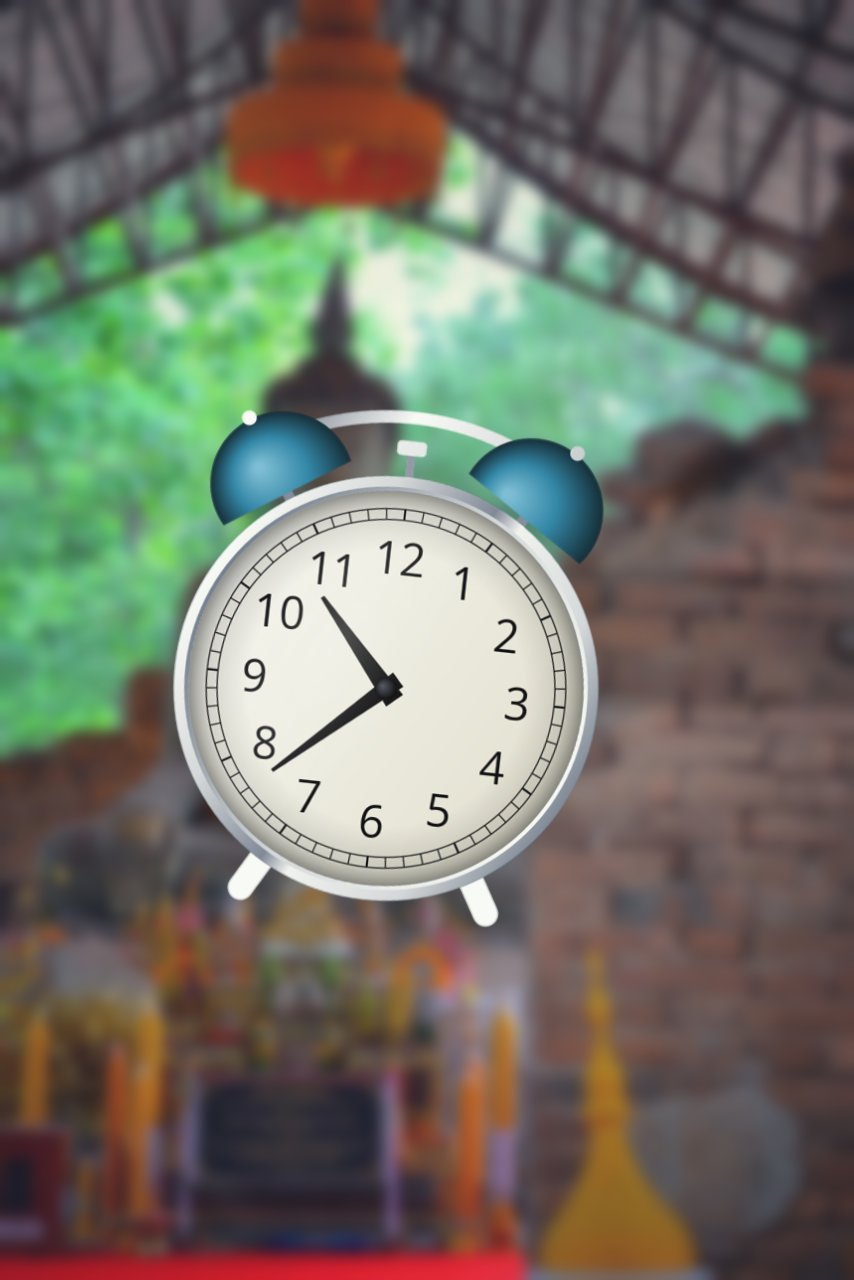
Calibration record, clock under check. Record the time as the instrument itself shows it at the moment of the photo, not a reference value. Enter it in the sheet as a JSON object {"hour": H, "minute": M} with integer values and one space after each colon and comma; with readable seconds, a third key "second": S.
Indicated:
{"hour": 10, "minute": 38}
